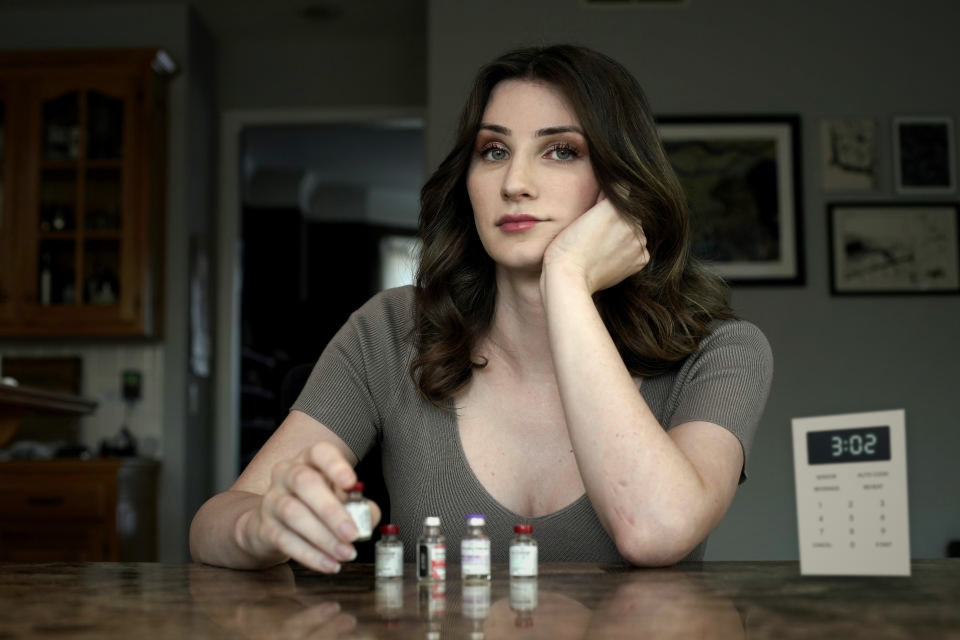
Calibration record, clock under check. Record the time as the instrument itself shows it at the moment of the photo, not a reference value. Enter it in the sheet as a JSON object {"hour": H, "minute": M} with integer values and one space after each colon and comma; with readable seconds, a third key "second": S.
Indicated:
{"hour": 3, "minute": 2}
